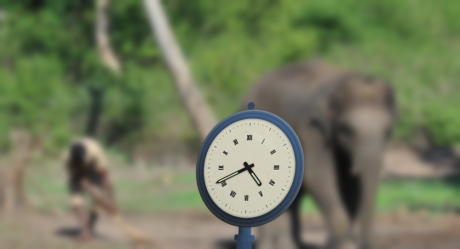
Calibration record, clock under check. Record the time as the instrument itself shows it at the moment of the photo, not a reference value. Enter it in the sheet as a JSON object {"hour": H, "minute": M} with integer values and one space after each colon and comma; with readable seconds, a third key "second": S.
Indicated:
{"hour": 4, "minute": 41}
